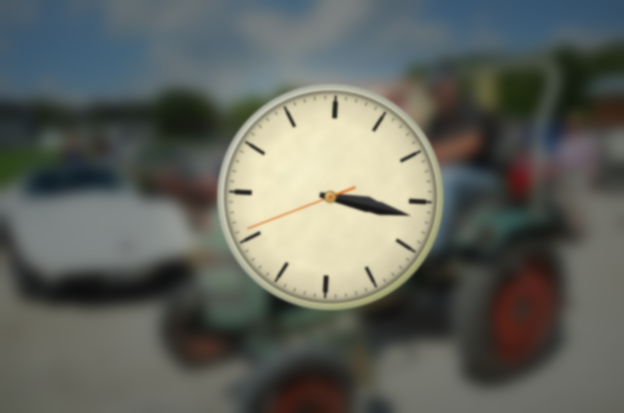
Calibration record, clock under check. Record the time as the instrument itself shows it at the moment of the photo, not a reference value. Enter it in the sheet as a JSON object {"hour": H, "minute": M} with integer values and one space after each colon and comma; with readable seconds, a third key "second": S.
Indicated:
{"hour": 3, "minute": 16, "second": 41}
